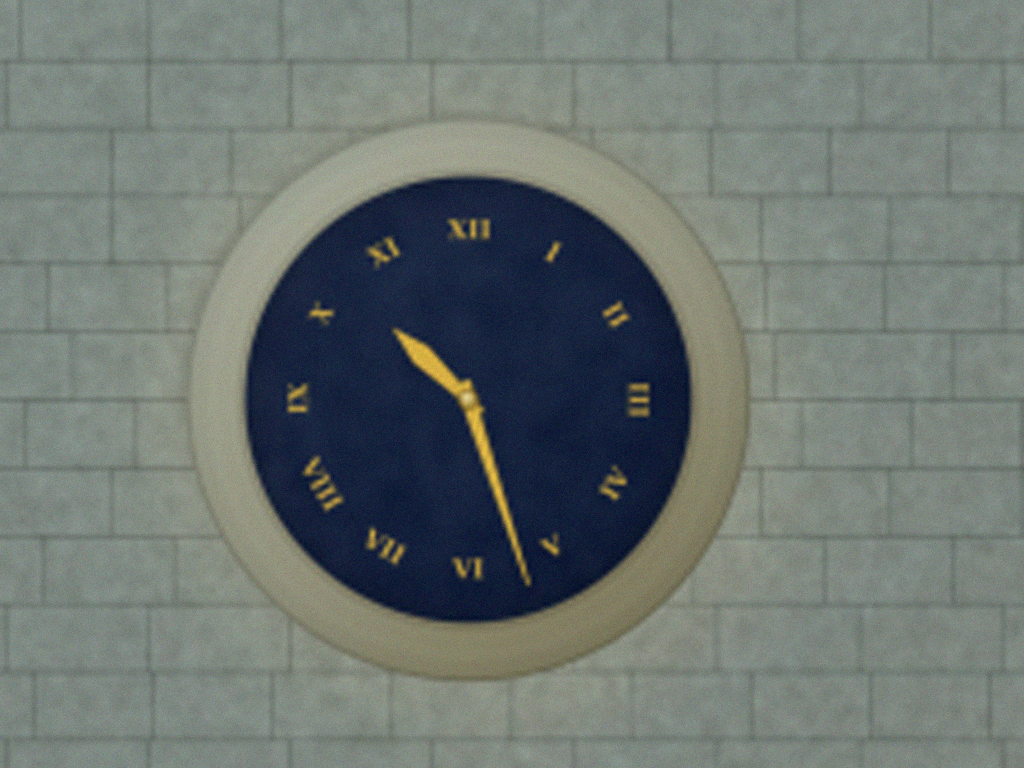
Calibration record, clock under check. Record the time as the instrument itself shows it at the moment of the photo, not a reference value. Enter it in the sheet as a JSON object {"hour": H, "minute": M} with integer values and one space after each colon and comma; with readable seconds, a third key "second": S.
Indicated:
{"hour": 10, "minute": 27}
